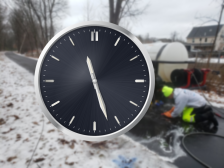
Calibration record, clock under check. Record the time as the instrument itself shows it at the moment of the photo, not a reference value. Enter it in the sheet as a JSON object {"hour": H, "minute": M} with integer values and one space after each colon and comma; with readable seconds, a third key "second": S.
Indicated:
{"hour": 11, "minute": 27}
